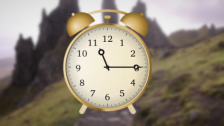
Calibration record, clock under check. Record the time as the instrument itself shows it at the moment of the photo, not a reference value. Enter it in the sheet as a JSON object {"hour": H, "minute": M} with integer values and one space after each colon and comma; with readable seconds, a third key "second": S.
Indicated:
{"hour": 11, "minute": 15}
